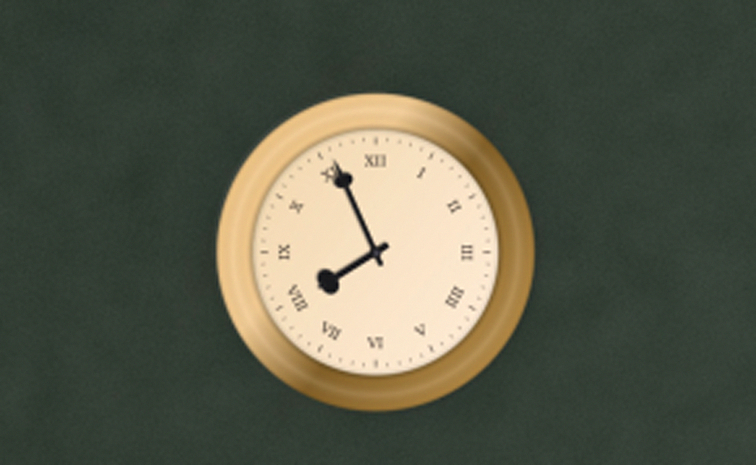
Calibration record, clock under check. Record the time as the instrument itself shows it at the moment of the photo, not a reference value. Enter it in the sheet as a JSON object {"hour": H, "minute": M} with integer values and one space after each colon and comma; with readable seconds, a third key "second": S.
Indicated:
{"hour": 7, "minute": 56}
